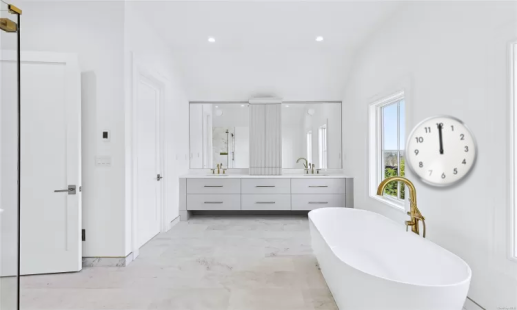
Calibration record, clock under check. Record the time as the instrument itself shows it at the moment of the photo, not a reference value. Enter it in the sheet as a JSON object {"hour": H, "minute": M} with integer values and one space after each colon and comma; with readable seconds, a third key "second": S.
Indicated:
{"hour": 12, "minute": 0}
